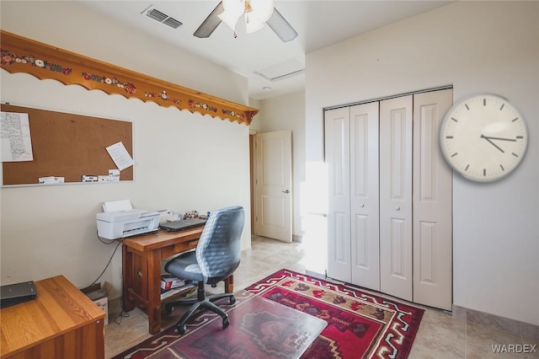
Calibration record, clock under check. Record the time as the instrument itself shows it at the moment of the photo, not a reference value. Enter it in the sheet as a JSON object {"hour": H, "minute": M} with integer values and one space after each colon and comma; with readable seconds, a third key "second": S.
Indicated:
{"hour": 4, "minute": 16}
